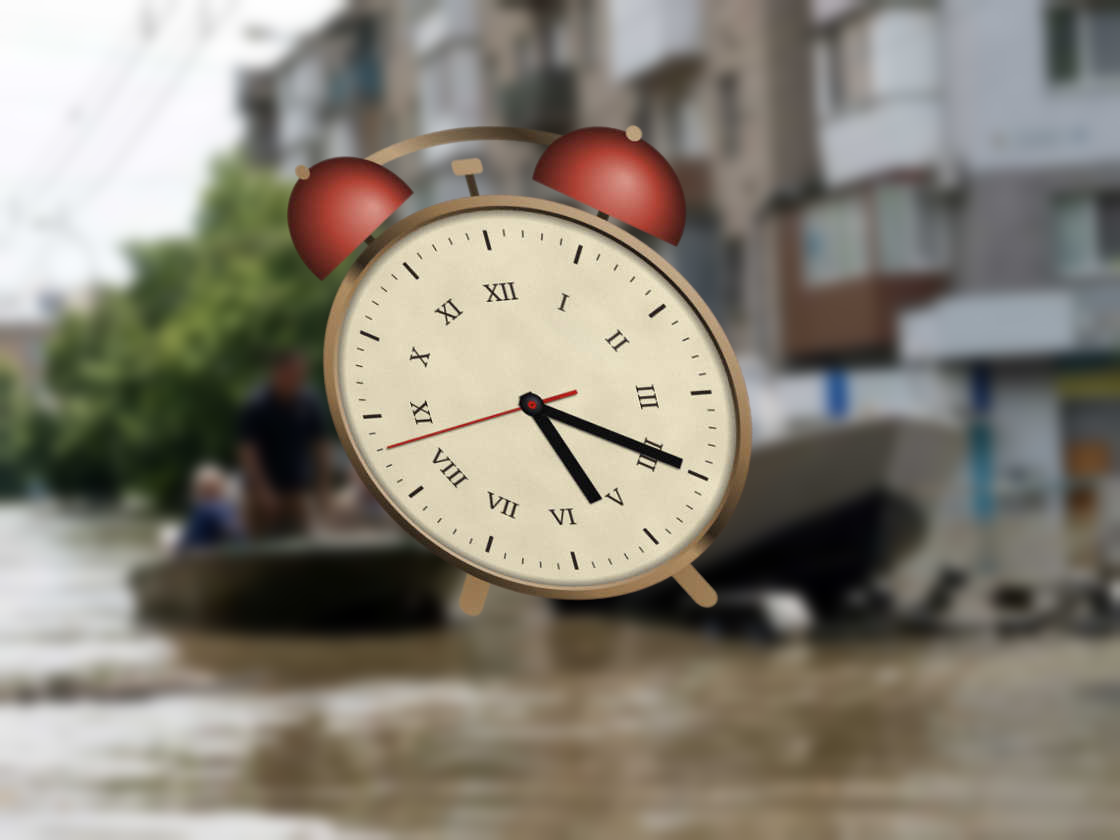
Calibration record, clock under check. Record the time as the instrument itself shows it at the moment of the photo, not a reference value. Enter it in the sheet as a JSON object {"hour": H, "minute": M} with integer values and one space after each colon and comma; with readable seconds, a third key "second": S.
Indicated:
{"hour": 5, "minute": 19, "second": 43}
